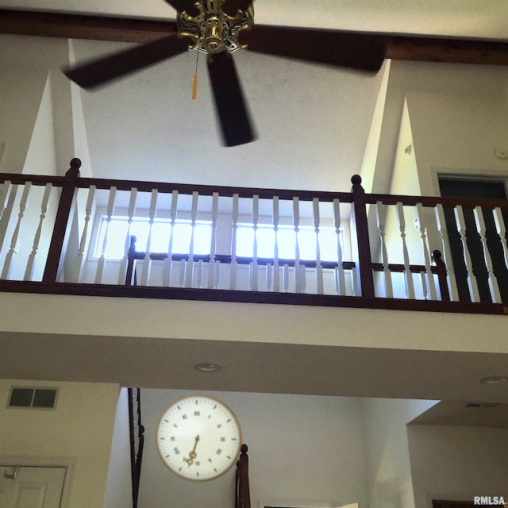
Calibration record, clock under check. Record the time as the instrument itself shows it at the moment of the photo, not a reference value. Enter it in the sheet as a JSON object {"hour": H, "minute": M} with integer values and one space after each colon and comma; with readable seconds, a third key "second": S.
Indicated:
{"hour": 6, "minute": 33}
